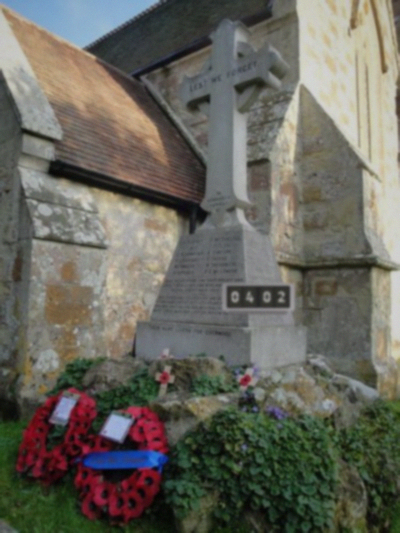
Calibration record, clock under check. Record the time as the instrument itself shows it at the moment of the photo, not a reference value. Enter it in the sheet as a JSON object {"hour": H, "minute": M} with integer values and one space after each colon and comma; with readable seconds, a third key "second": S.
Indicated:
{"hour": 4, "minute": 2}
